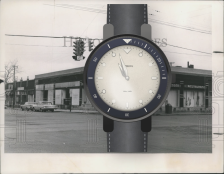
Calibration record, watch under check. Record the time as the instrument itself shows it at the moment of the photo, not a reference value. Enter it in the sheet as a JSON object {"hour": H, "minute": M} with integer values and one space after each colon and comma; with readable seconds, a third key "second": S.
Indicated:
{"hour": 10, "minute": 57}
